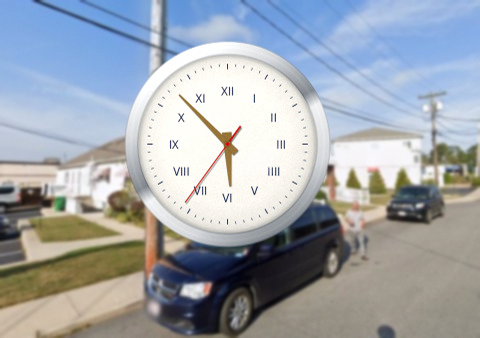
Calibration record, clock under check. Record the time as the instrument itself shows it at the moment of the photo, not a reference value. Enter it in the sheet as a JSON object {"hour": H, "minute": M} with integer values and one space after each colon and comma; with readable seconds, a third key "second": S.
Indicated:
{"hour": 5, "minute": 52, "second": 36}
